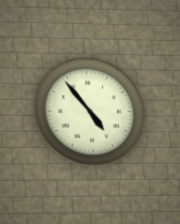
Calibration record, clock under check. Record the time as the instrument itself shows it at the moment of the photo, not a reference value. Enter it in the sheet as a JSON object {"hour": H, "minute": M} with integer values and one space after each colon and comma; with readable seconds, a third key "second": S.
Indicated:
{"hour": 4, "minute": 54}
